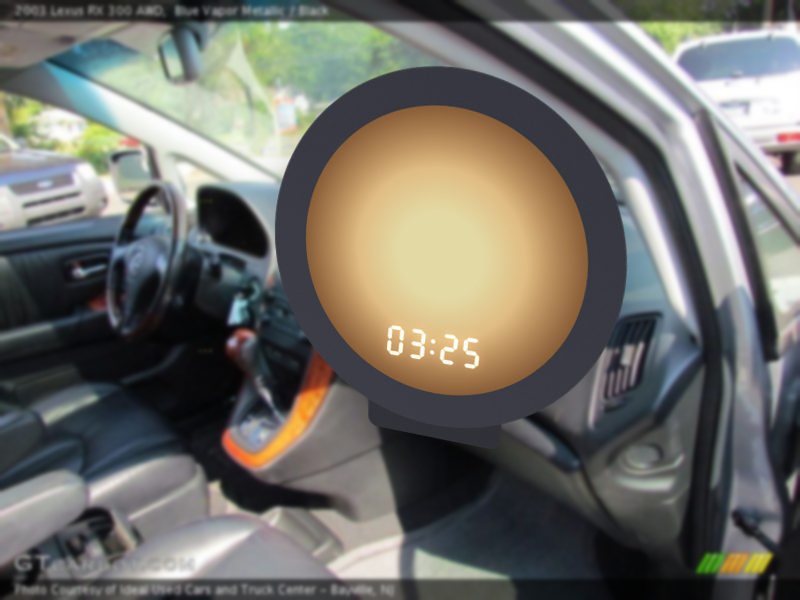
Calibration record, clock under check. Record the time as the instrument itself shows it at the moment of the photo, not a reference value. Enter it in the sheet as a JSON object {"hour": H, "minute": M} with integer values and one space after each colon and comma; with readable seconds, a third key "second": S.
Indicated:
{"hour": 3, "minute": 25}
